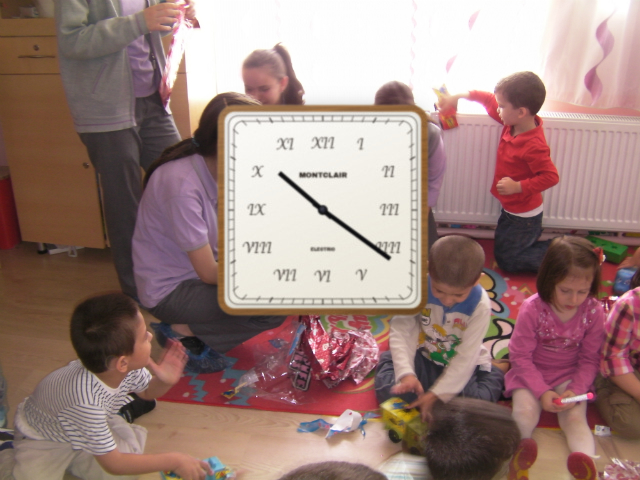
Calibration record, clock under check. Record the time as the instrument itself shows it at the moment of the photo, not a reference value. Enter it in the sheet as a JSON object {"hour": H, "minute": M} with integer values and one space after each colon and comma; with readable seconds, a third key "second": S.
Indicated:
{"hour": 10, "minute": 21}
